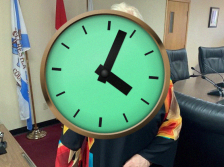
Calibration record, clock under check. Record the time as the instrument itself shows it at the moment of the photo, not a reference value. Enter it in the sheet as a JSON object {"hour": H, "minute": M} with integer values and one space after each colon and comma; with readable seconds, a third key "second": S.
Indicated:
{"hour": 4, "minute": 3}
